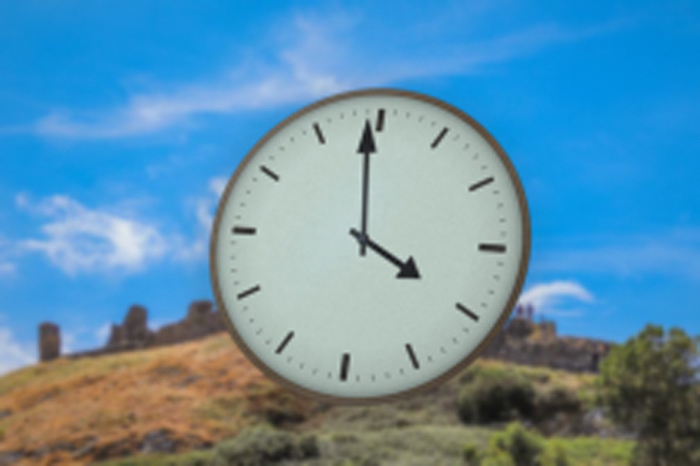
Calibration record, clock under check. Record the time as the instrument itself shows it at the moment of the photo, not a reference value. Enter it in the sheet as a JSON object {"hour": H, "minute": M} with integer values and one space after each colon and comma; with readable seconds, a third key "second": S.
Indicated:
{"hour": 3, "minute": 59}
